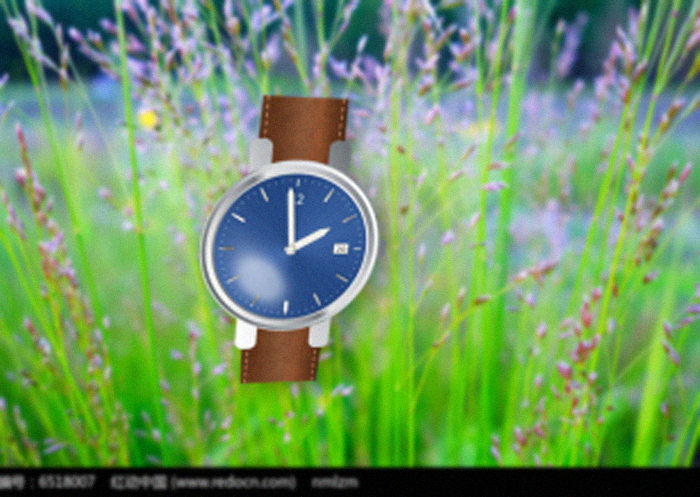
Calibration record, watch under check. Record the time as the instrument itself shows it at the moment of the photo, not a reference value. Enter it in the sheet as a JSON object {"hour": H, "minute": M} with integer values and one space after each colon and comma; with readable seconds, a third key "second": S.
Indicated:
{"hour": 1, "minute": 59}
